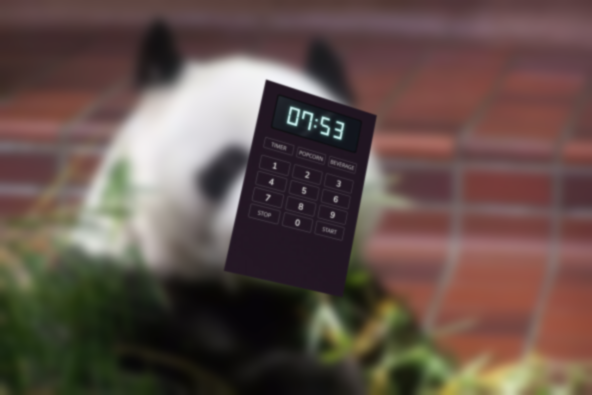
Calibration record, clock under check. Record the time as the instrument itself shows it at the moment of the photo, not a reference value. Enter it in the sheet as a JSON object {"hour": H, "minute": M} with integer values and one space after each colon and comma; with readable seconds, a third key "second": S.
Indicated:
{"hour": 7, "minute": 53}
